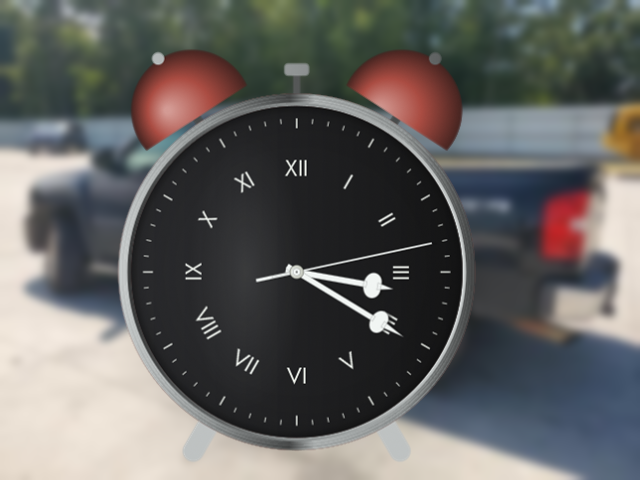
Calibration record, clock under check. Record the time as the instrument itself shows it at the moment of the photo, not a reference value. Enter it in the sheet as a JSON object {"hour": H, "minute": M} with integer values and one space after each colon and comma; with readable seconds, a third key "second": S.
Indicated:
{"hour": 3, "minute": 20, "second": 13}
